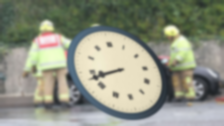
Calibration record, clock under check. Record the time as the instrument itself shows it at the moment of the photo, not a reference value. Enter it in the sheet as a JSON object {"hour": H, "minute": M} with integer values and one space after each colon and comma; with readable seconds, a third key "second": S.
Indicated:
{"hour": 8, "minute": 43}
